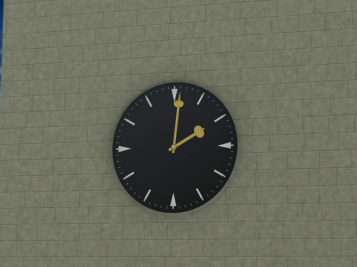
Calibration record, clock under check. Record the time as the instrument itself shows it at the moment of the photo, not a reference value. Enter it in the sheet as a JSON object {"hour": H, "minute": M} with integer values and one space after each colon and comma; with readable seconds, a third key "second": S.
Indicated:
{"hour": 2, "minute": 1}
